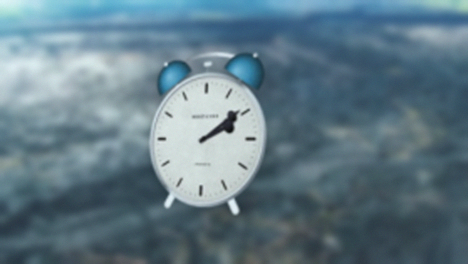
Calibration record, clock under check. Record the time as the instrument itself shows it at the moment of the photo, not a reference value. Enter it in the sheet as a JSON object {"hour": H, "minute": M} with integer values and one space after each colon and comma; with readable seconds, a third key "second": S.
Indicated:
{"hour": 2, "minute": 9}
